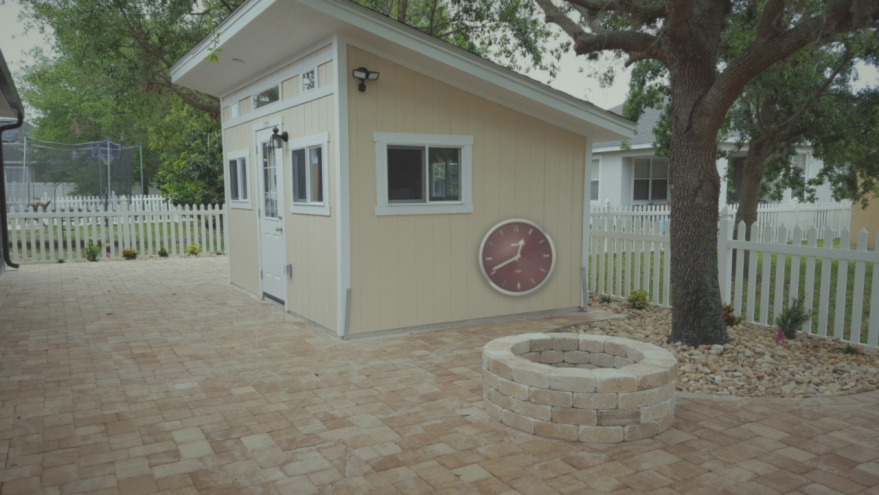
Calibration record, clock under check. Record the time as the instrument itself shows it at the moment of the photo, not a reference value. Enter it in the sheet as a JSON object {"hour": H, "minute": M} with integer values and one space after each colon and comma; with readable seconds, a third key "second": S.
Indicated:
{"hour": 12, "minute": 41}
